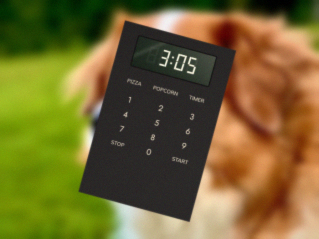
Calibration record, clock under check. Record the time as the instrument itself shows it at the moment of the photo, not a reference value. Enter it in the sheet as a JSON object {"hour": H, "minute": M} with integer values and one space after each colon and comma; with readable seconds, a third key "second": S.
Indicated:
{"hour": 3, "minute": 5}
